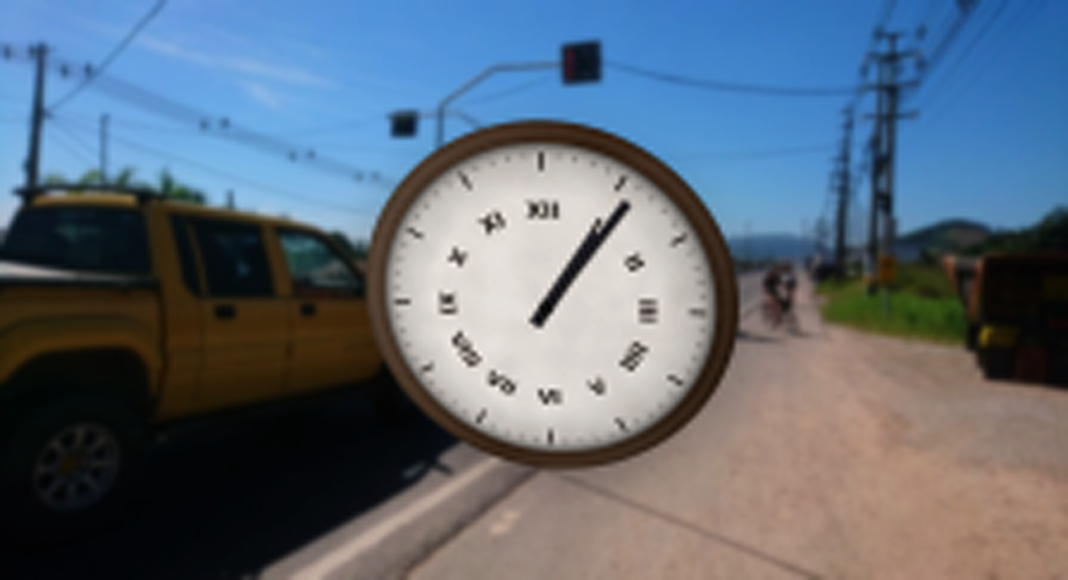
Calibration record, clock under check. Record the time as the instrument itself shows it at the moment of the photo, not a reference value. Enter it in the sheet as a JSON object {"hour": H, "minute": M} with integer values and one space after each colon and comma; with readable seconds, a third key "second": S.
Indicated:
{"hour": 1, "minute": 6}
